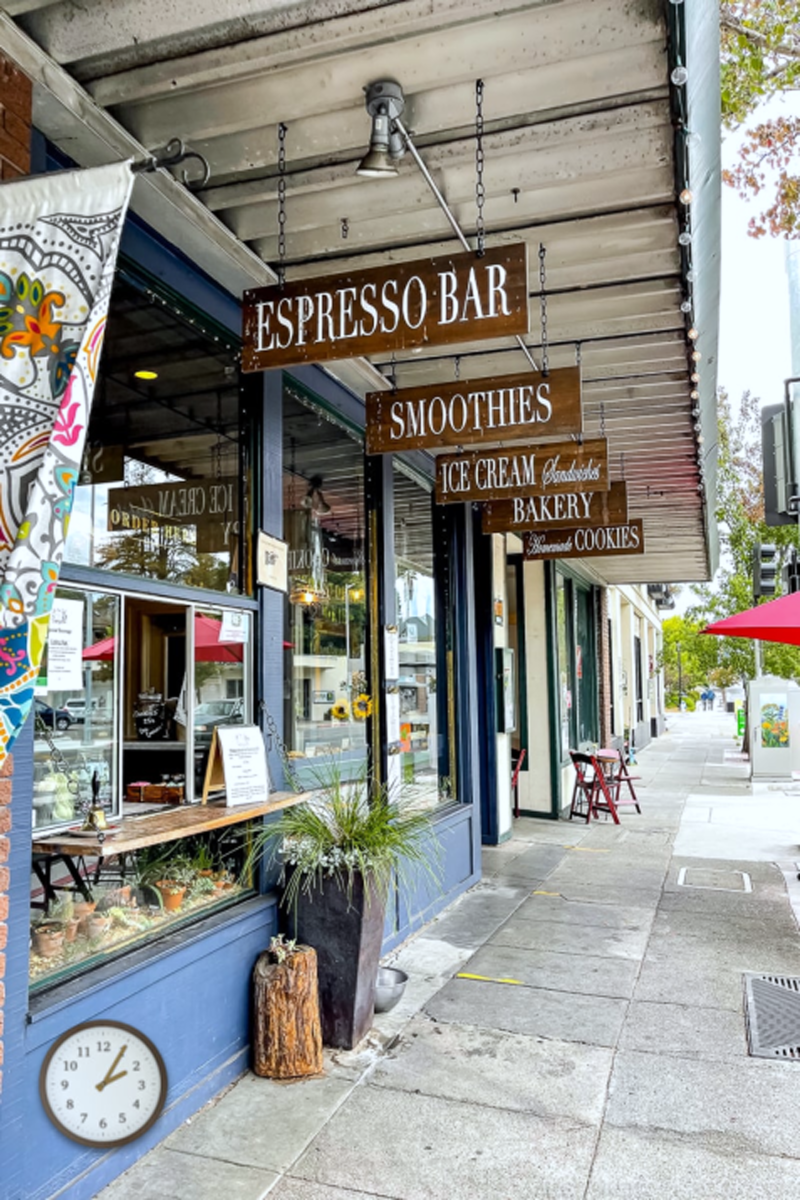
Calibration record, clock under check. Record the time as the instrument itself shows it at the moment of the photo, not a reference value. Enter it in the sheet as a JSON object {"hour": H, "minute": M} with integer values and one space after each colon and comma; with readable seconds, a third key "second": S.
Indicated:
{"hour": 2, "minute": 5}
